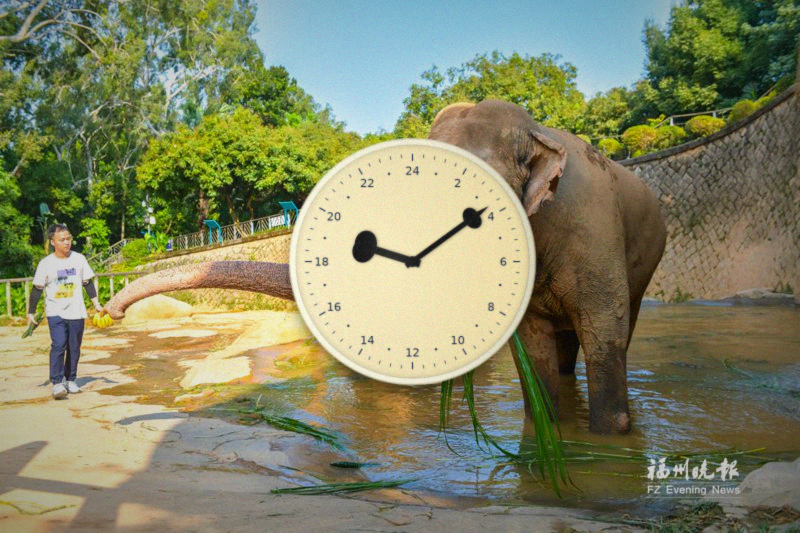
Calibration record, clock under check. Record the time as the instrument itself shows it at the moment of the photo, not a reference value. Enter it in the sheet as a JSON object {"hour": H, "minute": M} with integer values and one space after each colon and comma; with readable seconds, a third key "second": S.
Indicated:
{"hour": 19, "minute": 9}
